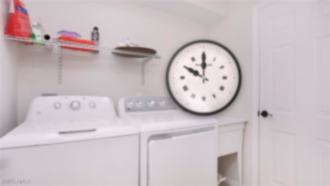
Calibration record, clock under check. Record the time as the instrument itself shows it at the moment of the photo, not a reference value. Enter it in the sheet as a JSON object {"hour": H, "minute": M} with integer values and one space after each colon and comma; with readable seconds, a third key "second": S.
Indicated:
{"hour": 10, "minute": 0}
